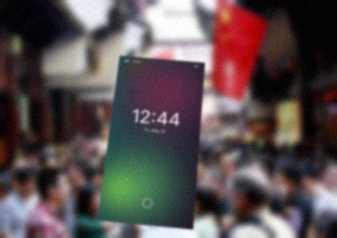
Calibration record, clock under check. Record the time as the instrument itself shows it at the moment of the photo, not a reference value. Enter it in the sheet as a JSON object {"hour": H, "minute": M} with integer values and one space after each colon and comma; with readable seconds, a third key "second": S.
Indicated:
{"hour": 12, "minute": 44}
